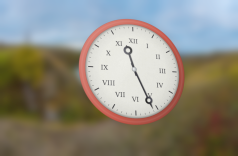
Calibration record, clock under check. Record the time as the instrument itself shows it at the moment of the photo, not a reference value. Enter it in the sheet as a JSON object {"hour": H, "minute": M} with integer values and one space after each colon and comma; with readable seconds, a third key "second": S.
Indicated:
{"hour": 11, "minute": 26}
